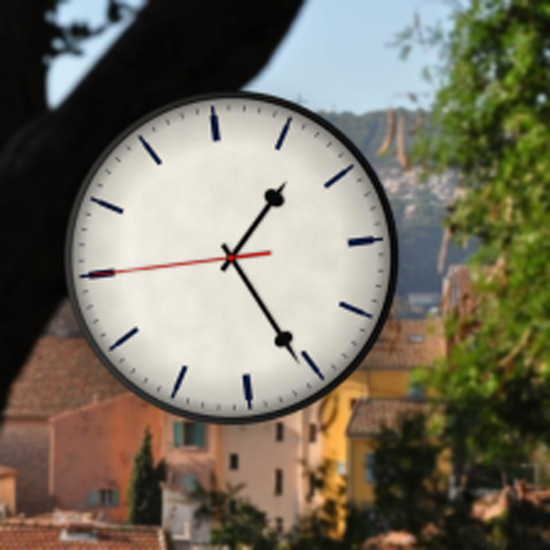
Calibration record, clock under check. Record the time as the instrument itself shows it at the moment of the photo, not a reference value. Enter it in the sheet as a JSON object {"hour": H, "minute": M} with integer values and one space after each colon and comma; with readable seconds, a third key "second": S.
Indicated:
{"hour": 1, "minute": 25, "second": 45}
